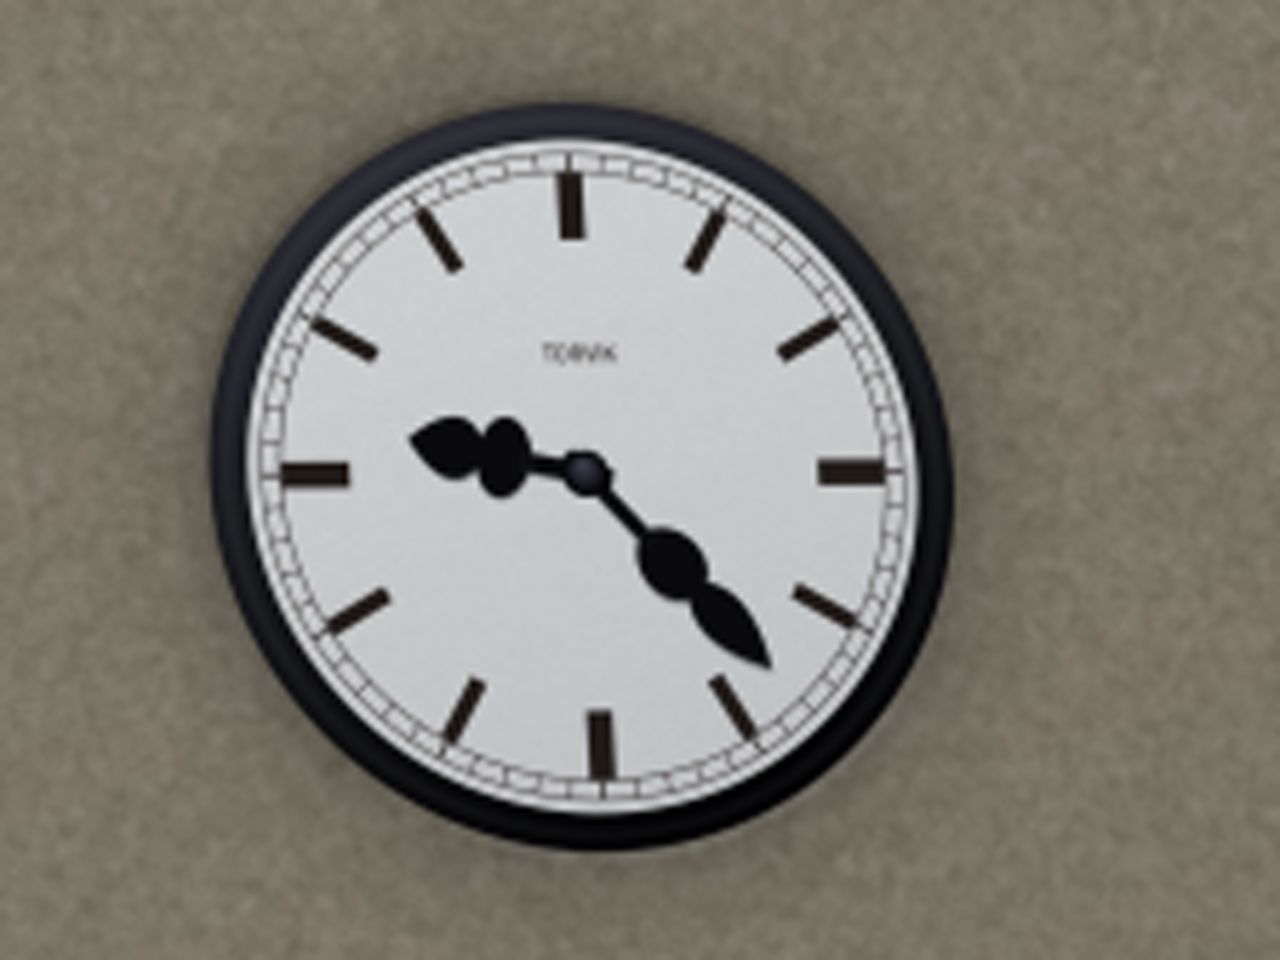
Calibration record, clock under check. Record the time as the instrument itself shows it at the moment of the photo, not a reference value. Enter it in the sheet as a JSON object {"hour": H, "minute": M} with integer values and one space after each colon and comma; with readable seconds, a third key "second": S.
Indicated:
{"hour": 9, "minute": 23}
